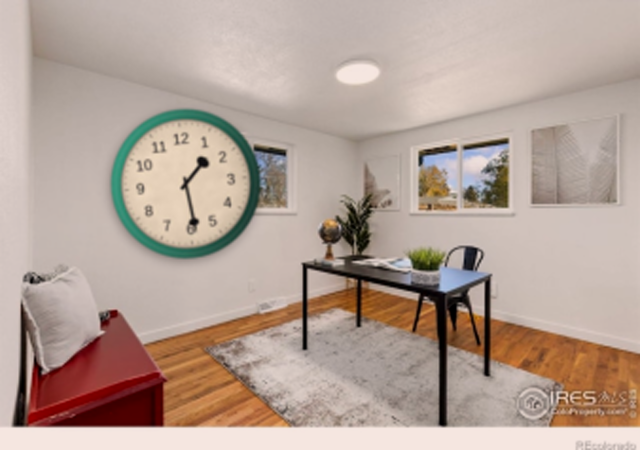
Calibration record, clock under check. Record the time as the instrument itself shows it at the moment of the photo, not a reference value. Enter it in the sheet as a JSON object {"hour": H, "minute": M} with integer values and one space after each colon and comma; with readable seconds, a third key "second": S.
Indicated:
{"hour": 1, "minute": 29}
